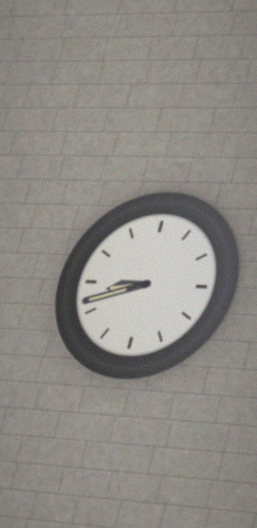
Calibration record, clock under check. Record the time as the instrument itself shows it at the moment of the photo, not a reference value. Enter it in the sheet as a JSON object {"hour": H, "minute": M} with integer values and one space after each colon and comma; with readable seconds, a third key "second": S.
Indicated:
{"hour": 8, "minute": 42}
